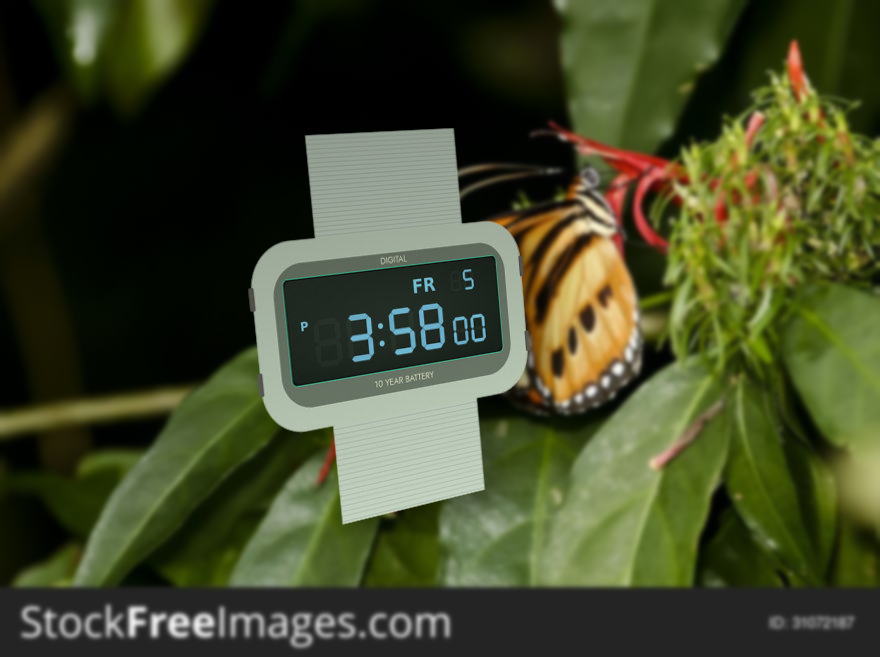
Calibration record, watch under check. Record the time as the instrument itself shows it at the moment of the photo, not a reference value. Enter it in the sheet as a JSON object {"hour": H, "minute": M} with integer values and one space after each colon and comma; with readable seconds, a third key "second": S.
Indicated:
{"hour": 3, "minute": 58, "second": 0}
